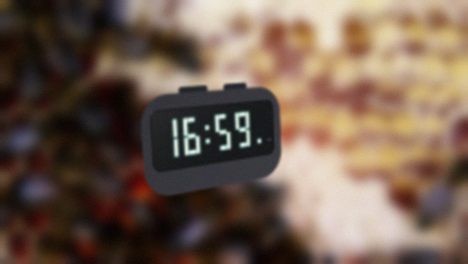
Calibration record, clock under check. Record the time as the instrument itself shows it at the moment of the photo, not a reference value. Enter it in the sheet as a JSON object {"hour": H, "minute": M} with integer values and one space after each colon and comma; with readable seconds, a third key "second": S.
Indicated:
{"hour": 16, "minute": 59}
